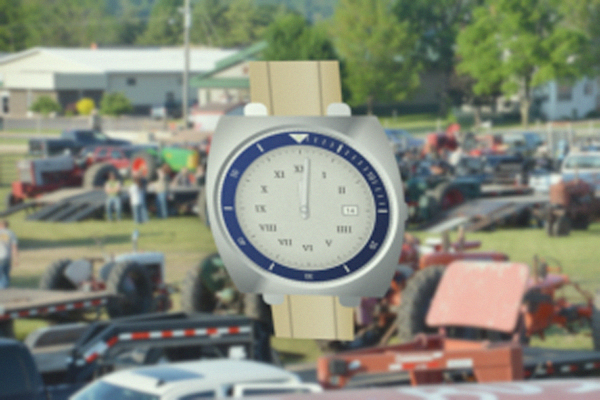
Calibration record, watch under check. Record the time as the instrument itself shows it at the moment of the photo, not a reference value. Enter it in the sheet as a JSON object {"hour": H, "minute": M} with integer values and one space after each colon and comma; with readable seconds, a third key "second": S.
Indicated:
{"hour": 12, "minute": 1}
